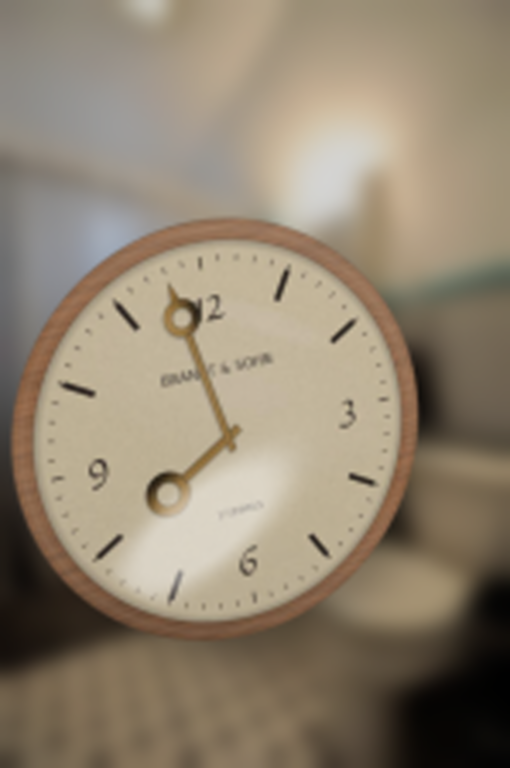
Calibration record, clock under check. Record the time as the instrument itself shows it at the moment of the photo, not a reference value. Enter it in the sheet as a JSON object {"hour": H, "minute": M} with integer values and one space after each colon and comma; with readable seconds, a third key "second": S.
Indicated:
{"hour": 7, "minute": 58}
